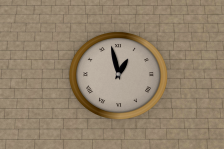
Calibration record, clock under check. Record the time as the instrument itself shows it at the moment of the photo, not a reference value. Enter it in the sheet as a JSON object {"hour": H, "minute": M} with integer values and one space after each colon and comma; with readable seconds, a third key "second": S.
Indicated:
{"hour": 12, "minute": 58}
